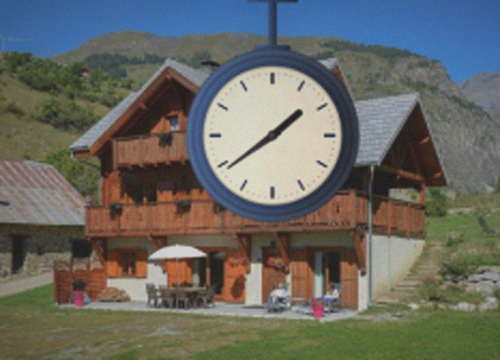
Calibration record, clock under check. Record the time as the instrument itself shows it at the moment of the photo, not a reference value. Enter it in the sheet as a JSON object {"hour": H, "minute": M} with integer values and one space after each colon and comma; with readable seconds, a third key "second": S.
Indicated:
{"hour": 1, "minute": 39}
